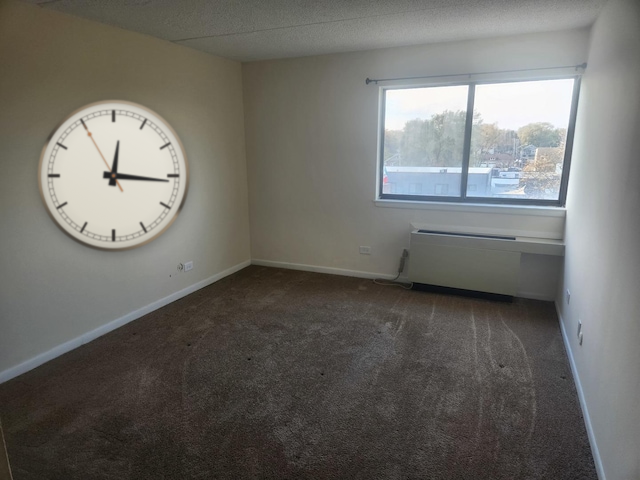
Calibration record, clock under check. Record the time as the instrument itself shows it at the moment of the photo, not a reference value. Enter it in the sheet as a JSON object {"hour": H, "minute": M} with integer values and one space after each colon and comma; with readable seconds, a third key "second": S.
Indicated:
{"hour": 12, "minute": 15, "second": 55}
